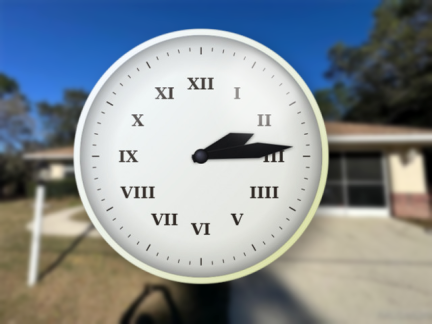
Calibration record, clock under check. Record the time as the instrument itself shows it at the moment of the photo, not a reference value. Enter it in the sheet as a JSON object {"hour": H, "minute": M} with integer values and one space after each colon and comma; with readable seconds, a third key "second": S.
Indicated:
{"hour": 2, "minute": 14}
